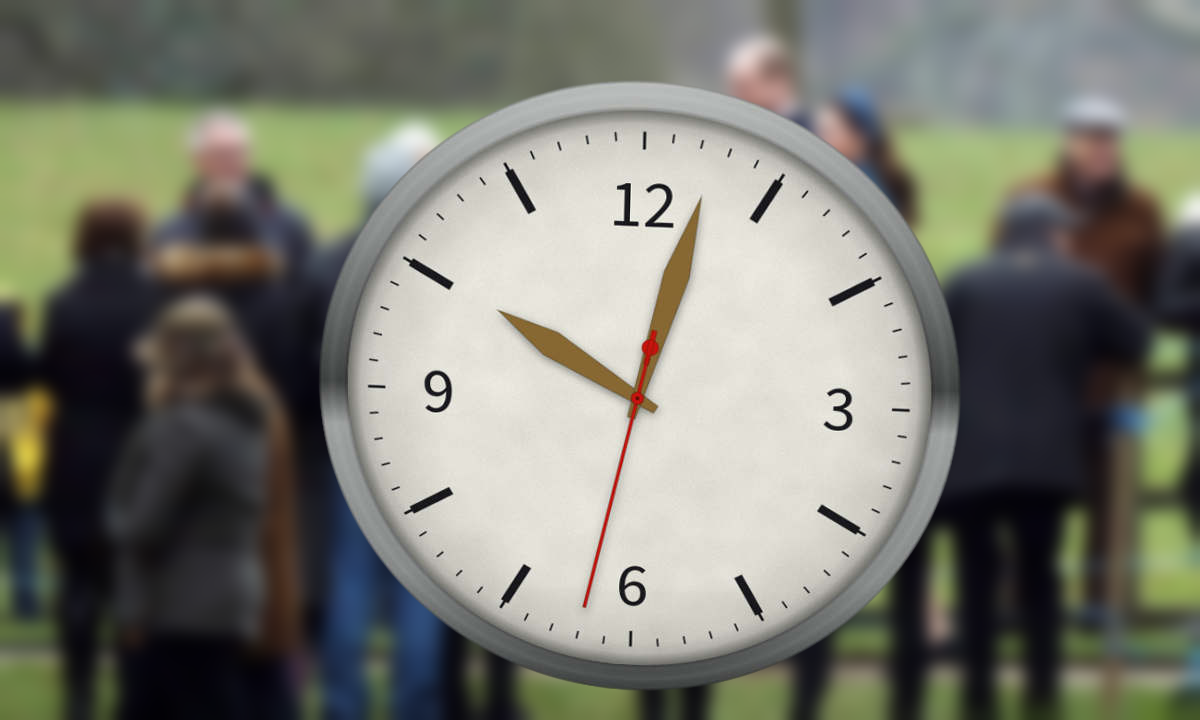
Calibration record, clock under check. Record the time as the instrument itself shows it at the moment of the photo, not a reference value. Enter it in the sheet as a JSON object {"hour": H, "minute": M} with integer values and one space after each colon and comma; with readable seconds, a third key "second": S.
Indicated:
{"hour": 10, "minute": 2, "second": 32}
